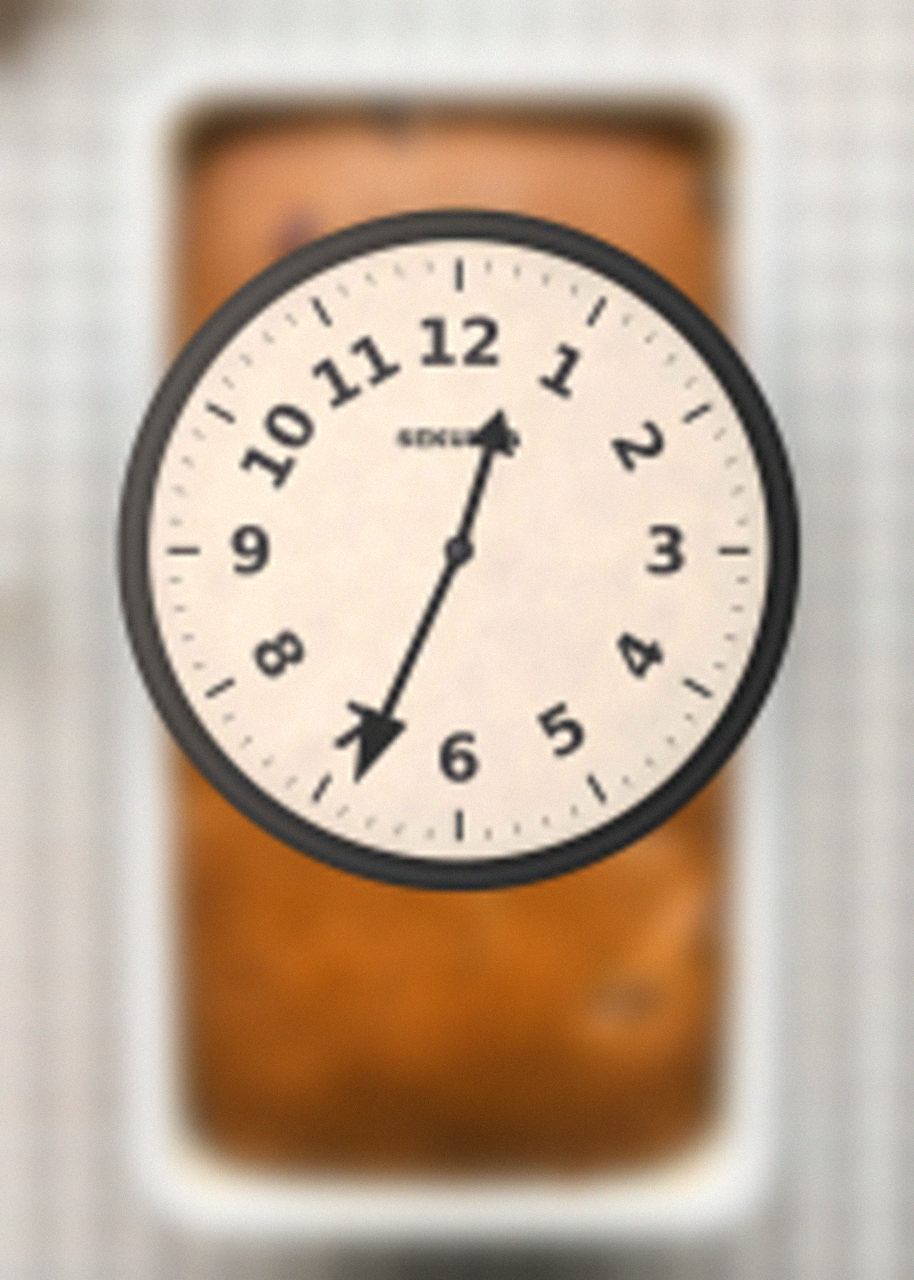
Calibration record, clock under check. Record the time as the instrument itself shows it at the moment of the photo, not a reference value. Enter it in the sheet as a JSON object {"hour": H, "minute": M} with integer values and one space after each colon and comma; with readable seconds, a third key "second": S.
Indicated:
{"hour": 12, "minute": 34}
